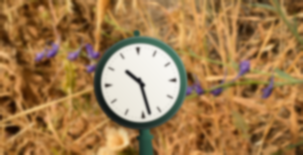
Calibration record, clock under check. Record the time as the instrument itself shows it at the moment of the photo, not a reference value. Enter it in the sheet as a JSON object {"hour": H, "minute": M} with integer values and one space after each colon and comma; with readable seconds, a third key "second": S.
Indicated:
{"hour": 10, "minute": 28}
